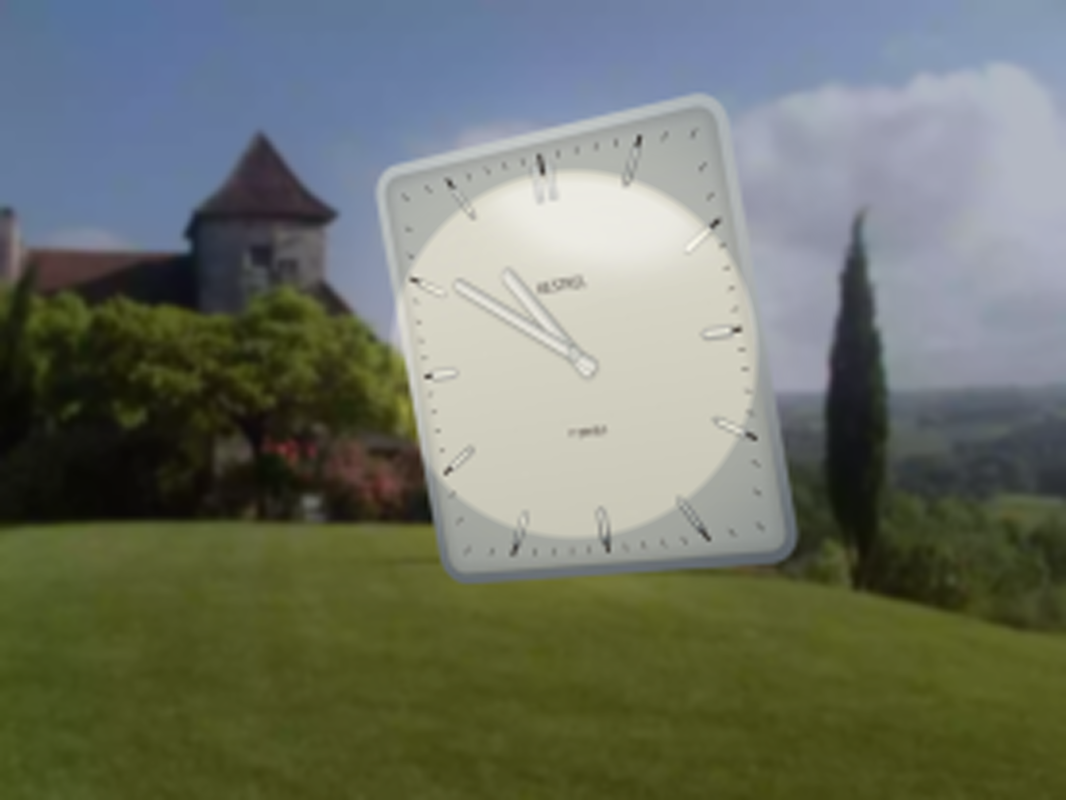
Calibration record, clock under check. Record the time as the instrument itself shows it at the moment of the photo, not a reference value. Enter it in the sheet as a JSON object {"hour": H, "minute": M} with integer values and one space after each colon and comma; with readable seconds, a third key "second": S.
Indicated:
{"hour": 10, "minute": 51}
